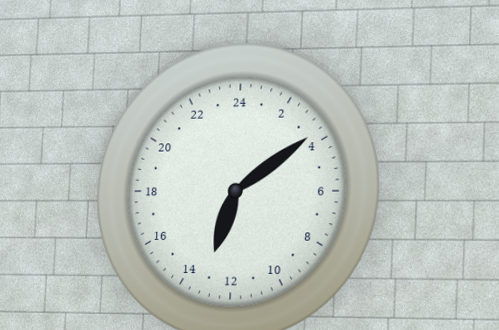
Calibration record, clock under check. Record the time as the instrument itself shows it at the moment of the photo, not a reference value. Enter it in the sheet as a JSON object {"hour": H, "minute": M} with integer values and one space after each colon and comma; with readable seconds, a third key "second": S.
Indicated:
{"hour": 13, "minute": 9}
